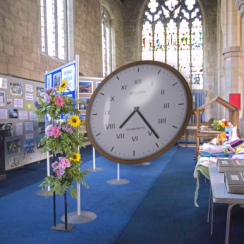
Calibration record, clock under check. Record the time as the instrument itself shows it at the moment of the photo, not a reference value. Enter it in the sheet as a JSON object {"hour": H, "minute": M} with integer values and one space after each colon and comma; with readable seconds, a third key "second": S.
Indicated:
{"hour": 7, "minute": 24}
